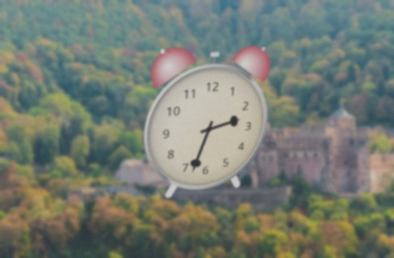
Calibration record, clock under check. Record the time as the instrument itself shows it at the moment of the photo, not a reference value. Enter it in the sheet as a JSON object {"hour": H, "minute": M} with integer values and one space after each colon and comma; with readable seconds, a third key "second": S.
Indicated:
{"hour": 2, "minute": 33}
